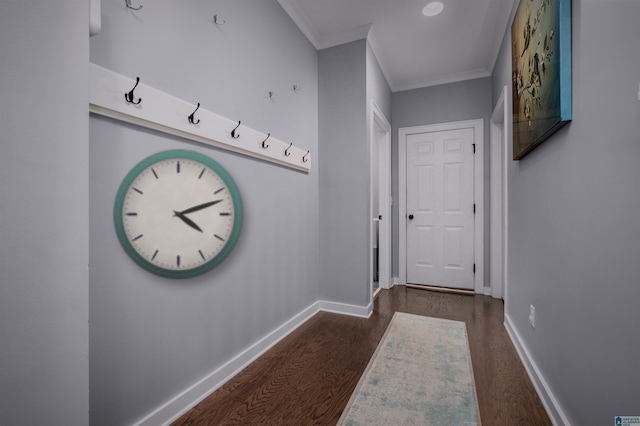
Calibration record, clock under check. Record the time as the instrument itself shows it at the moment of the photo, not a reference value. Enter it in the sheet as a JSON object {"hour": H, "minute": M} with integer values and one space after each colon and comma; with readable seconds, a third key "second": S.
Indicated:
{"hour": 4, "minute": 12}
